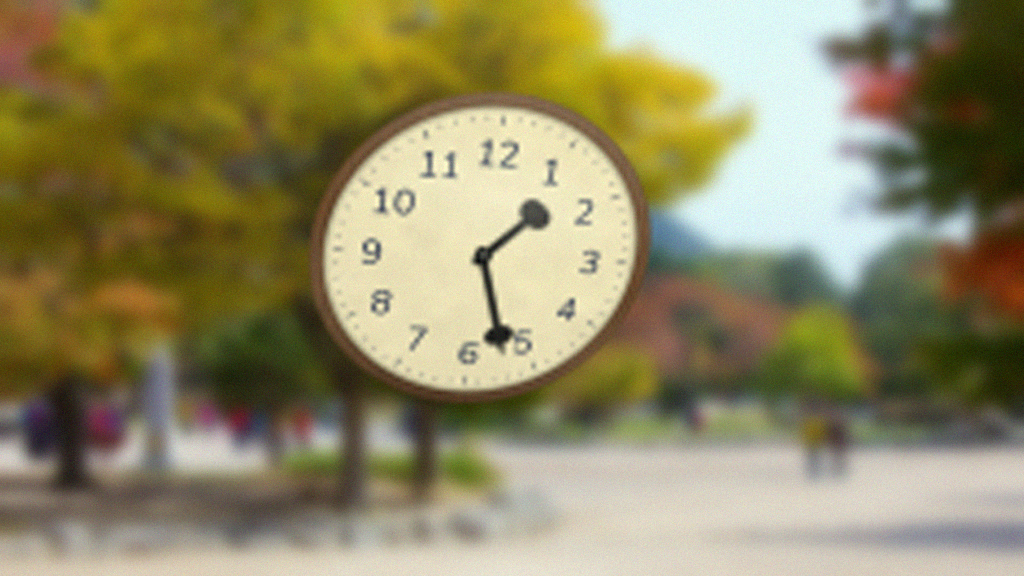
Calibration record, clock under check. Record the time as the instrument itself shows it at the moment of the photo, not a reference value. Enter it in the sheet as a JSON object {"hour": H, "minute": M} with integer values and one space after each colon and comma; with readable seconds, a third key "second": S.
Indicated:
{"hour": 1, "minute": 27}
